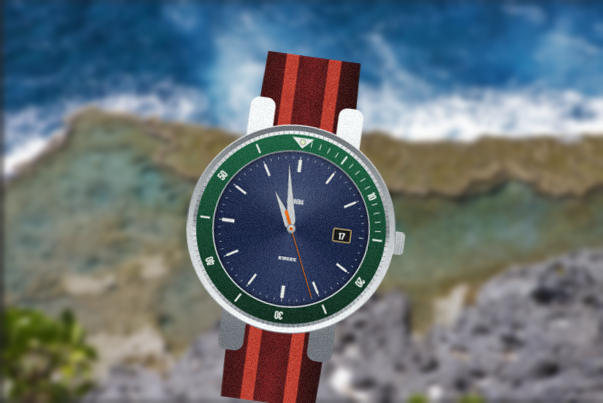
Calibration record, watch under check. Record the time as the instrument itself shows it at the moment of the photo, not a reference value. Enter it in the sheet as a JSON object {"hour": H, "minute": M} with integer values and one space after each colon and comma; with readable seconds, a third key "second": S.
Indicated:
{"hour": 10, "minute": 58, "second": 26}
